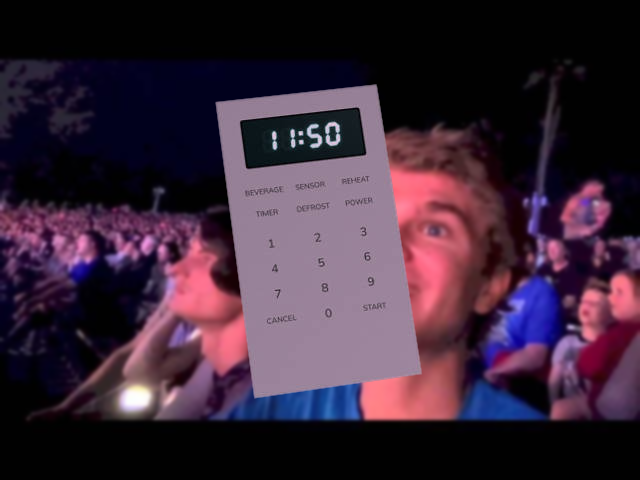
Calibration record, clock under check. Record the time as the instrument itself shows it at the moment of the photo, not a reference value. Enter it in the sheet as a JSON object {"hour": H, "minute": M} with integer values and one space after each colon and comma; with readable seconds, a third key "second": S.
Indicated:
{"hour": 11, "minute": 50}
